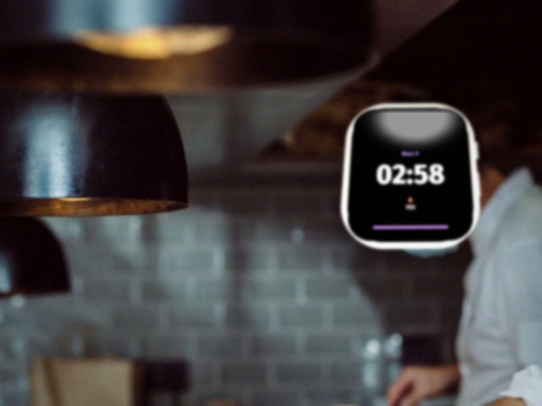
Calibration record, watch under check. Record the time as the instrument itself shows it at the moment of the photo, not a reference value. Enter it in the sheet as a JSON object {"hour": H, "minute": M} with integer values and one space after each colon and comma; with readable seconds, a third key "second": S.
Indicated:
{"hour": 2, "minute": 58}
